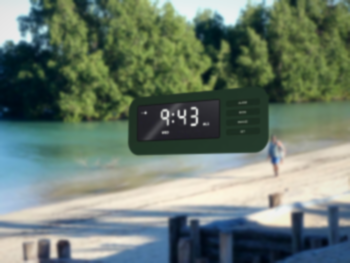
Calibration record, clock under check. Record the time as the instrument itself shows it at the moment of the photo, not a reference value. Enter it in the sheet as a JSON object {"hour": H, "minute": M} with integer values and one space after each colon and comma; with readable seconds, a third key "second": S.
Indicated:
{"hour": 9, "minute": 43}
